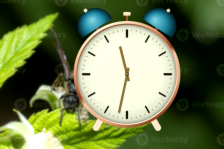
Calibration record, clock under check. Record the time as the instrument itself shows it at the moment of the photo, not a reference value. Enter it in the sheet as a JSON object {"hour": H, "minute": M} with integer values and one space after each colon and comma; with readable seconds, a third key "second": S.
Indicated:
{"hour": 11, "minute": 32}
